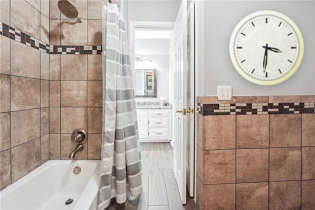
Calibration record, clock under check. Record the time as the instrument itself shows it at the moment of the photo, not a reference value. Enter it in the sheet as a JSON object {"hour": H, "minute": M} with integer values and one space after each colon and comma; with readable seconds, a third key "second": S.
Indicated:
{"hour": 3, "minute": 31}
